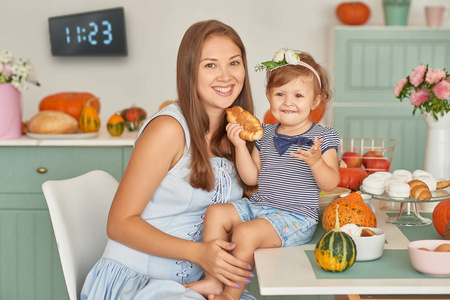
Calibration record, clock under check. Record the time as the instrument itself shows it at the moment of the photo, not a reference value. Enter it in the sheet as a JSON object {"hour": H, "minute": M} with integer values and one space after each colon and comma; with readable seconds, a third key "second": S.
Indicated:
{"hour": 11, "minute": 23}
